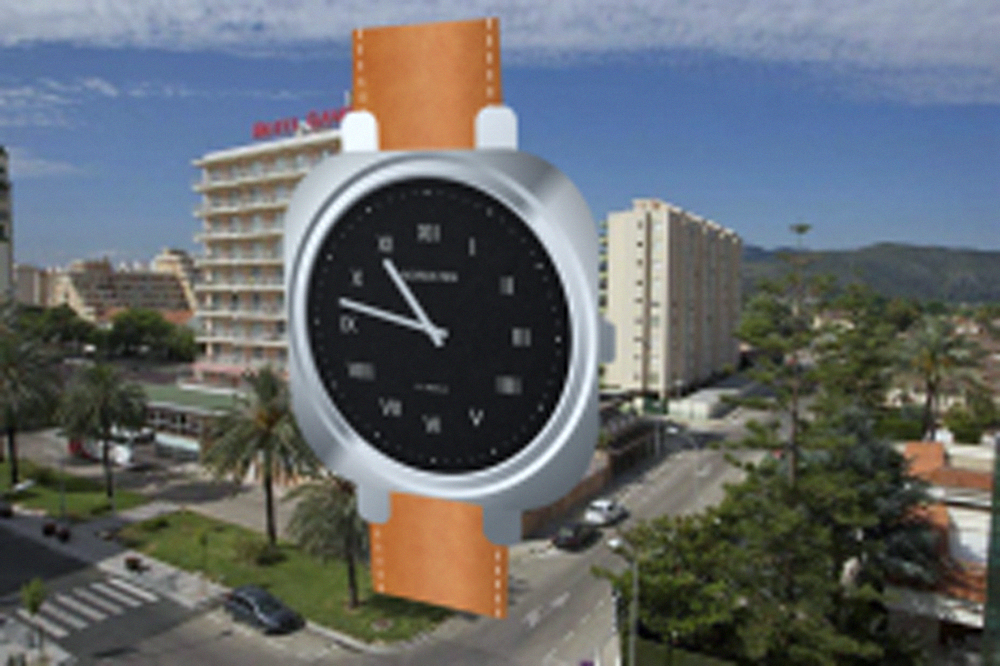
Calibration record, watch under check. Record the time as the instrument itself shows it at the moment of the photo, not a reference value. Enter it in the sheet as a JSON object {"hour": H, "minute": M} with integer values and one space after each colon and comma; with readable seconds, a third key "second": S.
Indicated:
{"hour": 10, "minute": 47}
